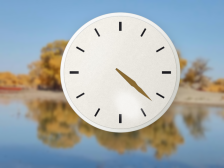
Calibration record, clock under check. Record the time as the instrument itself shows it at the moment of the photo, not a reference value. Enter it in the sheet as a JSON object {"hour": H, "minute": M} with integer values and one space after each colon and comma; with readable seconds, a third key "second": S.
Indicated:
{"hour": 4, "minute": 22}
